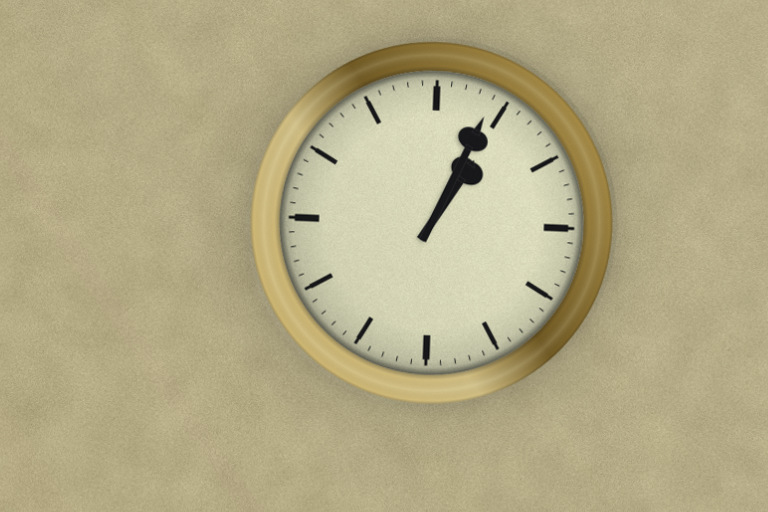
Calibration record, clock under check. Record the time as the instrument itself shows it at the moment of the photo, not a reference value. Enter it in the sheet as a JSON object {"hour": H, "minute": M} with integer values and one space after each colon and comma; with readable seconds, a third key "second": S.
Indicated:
{"hour": 1, "minute": 4}
